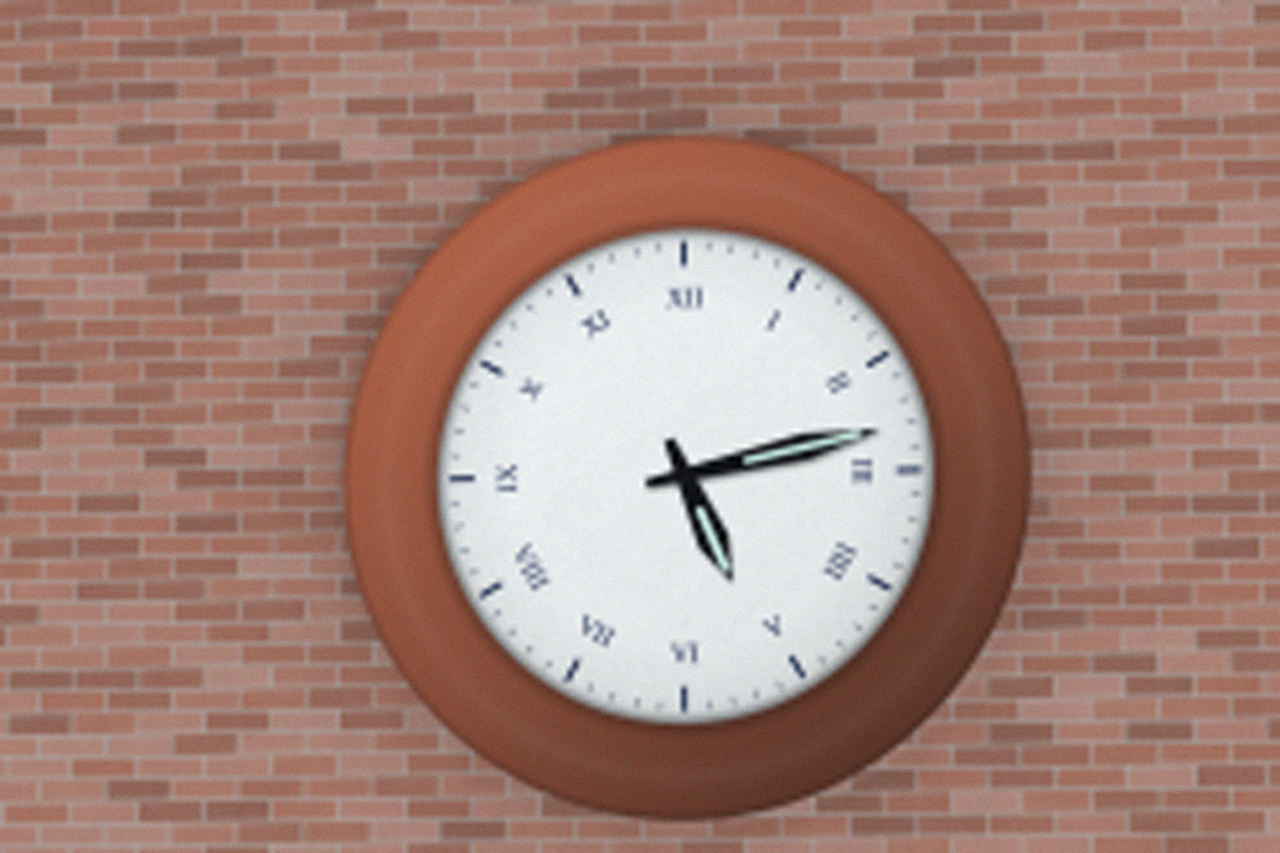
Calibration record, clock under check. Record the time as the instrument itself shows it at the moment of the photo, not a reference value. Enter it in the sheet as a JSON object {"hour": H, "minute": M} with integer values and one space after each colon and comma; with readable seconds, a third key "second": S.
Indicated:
{"hour": 5, "minute": 13}
